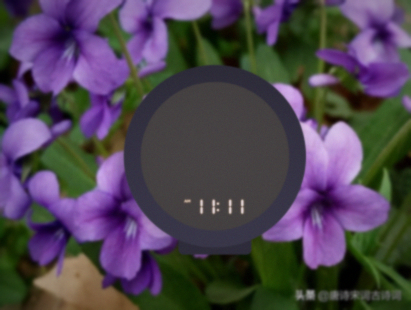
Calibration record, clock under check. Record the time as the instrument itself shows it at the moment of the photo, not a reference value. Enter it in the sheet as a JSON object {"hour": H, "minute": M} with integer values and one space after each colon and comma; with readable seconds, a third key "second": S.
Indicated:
{"hour": 11, "minute": 11}
